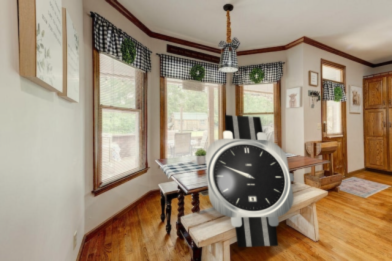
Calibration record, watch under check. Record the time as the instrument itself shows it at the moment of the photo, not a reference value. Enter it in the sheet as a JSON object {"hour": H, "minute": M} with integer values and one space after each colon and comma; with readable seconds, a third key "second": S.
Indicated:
{"hour": 9, "minute": 49}
